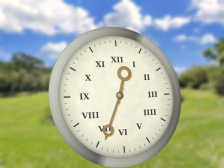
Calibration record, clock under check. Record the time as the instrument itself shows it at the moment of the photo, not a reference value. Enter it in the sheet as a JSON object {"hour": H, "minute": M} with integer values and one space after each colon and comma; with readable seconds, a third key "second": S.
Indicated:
{"hour": 12, "minute": 34}
